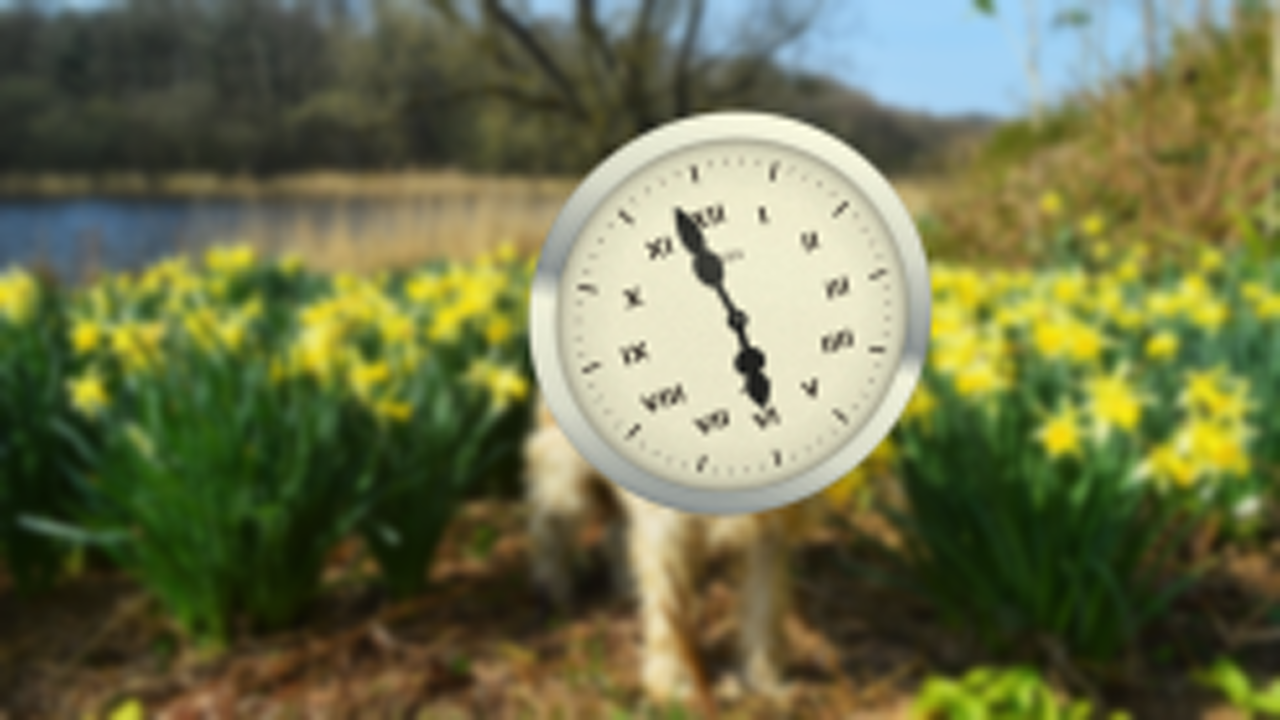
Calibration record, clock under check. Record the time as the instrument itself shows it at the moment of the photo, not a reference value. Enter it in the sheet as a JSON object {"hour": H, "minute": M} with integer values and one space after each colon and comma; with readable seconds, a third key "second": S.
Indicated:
{"hour": 5, "minute": 58}
